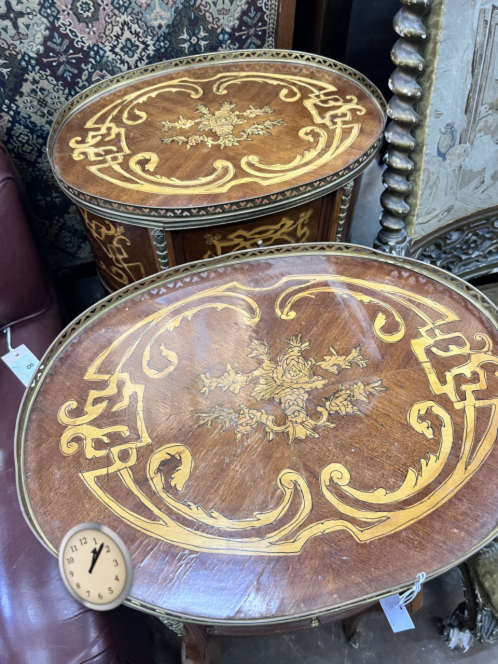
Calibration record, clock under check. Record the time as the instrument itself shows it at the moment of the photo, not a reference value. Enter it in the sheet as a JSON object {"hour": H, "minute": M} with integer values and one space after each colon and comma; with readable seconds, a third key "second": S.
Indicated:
{"hour": 1, "minute": 8}
